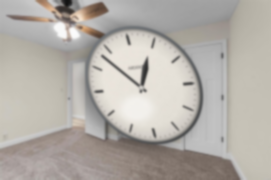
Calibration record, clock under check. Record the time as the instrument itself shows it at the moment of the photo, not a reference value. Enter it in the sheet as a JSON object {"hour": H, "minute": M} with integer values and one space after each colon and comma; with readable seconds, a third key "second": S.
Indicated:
{"hour": 12, "minute": 53}
